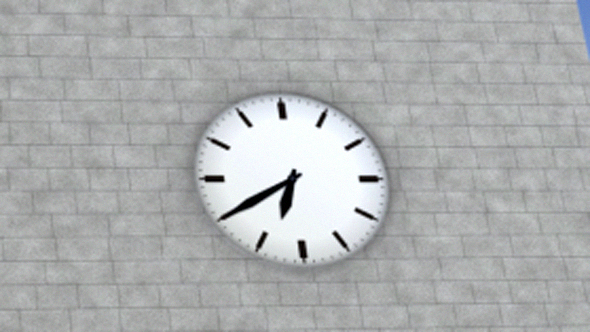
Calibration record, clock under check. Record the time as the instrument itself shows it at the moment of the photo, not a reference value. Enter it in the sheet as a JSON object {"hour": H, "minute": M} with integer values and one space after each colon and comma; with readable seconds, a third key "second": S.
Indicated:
{"hour": 6, "minute": 40}
